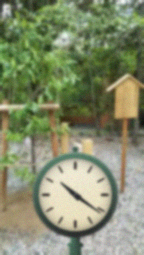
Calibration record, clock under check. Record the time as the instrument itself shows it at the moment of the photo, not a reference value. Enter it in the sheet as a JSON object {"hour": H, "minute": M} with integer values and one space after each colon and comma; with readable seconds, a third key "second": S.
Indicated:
{"hour": 10, "minute": 21}
